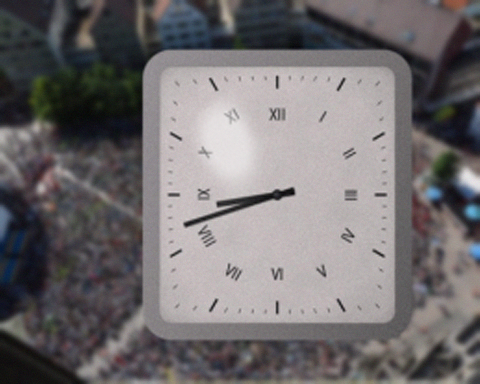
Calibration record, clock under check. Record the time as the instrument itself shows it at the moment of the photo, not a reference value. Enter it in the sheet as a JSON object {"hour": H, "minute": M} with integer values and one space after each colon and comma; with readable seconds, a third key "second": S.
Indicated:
{"hour": 8, "minute": 42}
